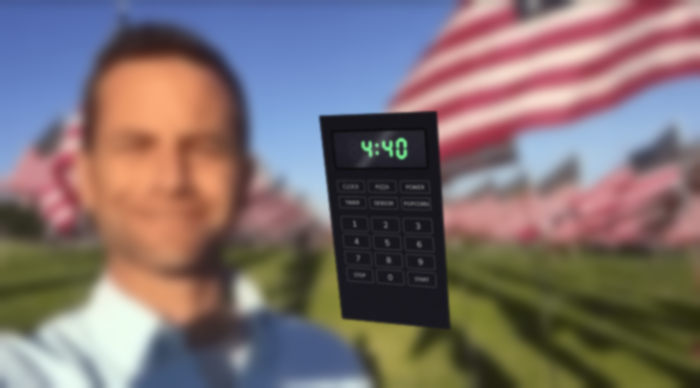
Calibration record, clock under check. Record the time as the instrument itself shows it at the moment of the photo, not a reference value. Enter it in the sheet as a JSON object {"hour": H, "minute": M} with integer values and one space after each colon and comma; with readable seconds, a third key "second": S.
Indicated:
{"hour": 4, "minute": 40}
